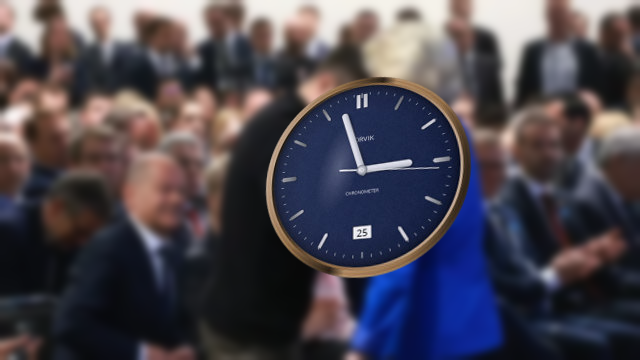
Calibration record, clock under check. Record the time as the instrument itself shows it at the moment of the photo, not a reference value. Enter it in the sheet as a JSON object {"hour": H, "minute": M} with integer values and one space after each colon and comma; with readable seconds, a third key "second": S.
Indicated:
{"hour": 2, "minute": 57, "second": 16}
